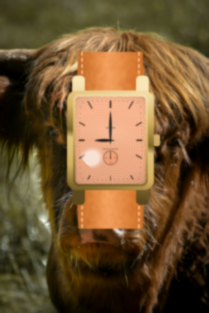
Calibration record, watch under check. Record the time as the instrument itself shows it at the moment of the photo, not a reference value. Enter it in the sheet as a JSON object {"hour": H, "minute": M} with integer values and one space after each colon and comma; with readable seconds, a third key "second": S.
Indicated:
{"hour": 9, "minute": 0}
